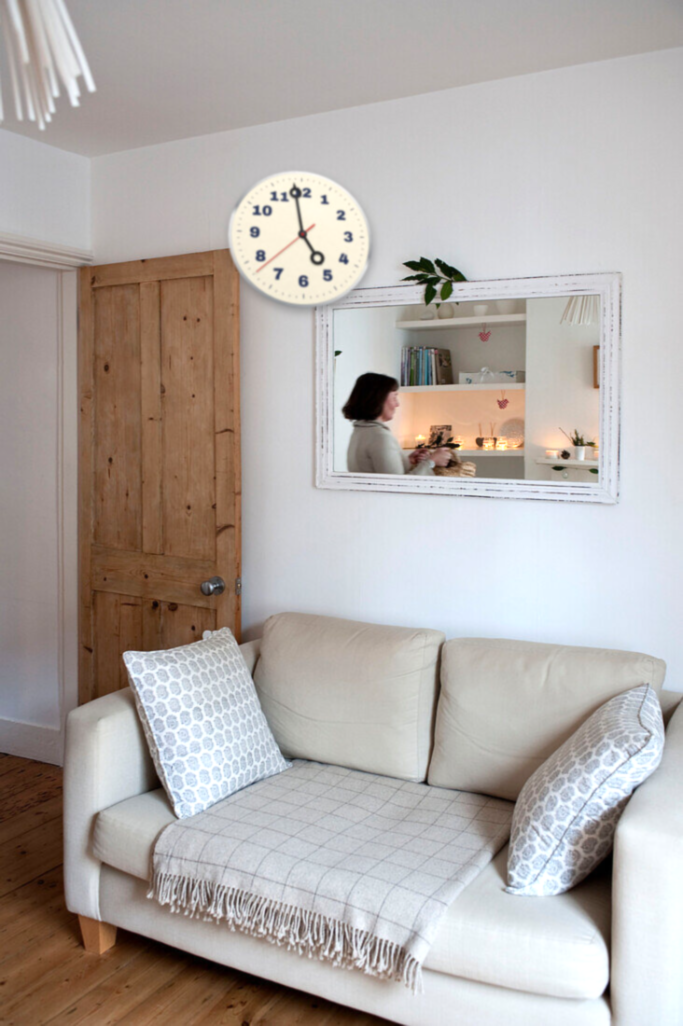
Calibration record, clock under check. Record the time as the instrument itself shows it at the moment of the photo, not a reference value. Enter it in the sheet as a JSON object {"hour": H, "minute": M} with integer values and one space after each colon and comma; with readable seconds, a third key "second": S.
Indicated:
{"hour": 4, "minute": 58, "second": 38}
